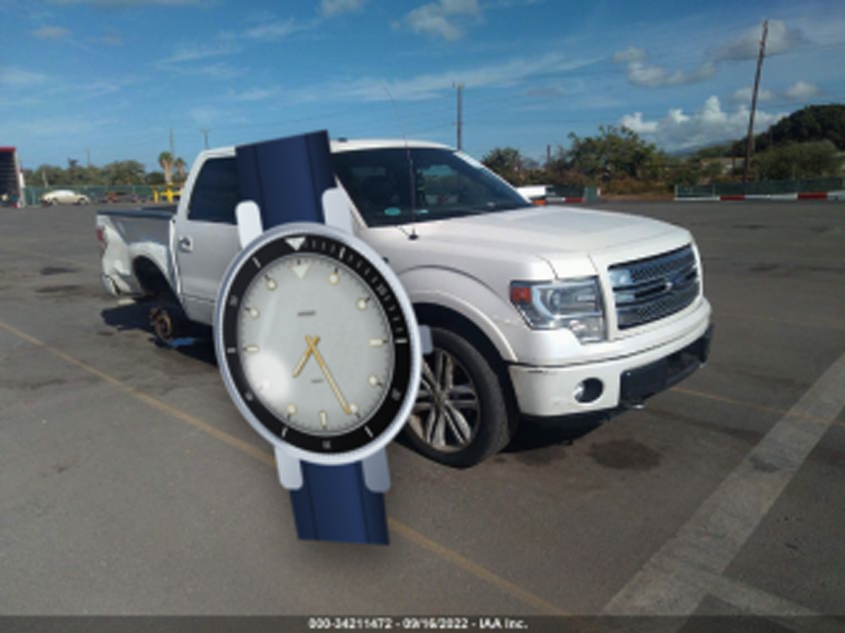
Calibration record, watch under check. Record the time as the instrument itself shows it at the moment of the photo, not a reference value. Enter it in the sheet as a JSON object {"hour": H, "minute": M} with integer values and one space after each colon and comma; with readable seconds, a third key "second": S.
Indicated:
{"hour": 7, "minute": 26}
